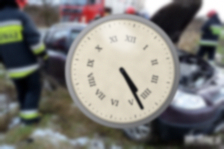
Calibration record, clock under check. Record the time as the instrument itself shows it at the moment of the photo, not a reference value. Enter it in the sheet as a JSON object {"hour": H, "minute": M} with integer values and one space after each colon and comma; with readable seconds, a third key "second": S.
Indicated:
{"hour": 4, "minute": 23}
